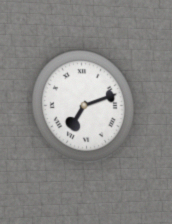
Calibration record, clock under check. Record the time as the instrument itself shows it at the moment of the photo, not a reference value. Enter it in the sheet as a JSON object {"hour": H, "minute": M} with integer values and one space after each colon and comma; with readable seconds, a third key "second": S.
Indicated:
{"hour": 7, "minute": 12}
